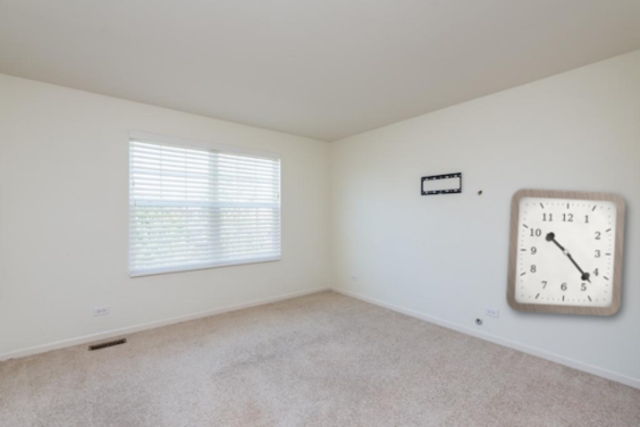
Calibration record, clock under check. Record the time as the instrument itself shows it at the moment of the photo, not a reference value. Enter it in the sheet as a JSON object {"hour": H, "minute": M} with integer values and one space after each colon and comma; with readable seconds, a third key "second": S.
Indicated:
{"hour": 10, "minute": 23}
